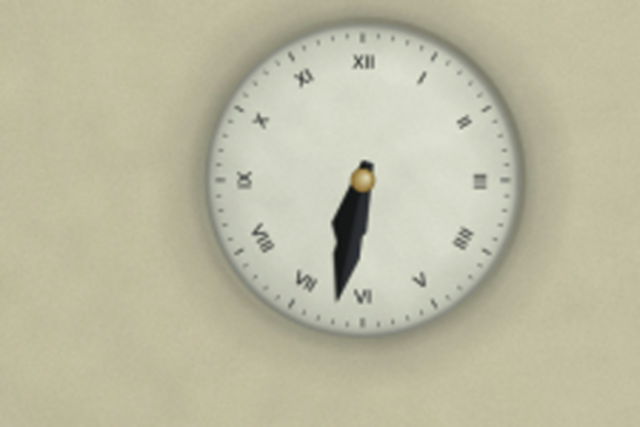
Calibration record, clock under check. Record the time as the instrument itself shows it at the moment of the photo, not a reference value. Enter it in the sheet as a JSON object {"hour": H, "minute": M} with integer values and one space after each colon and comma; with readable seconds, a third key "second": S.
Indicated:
{"hour": 6, "minute": 32}
